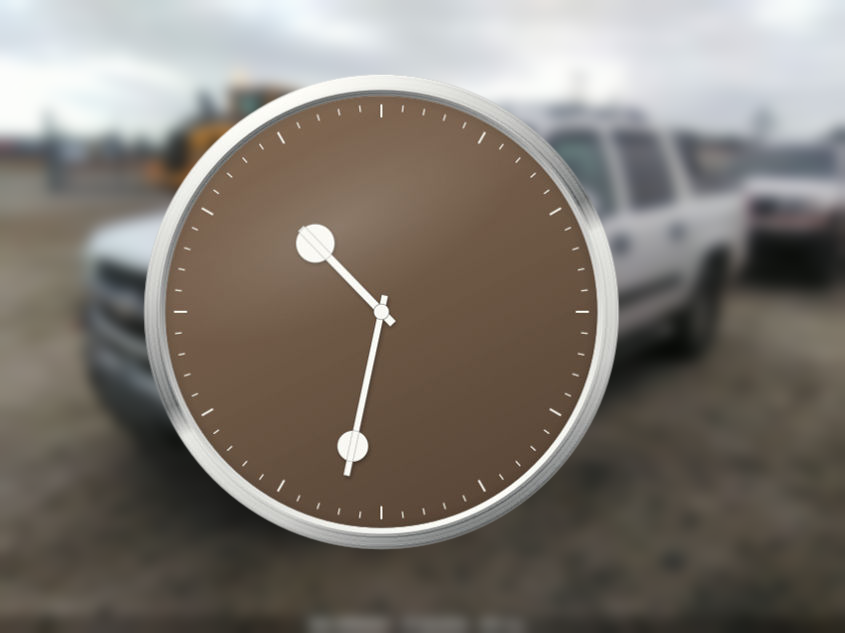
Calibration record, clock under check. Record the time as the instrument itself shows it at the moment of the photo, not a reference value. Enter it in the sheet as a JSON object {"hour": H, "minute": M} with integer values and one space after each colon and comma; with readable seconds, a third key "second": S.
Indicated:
{"hour": 10, "minute": 32}
